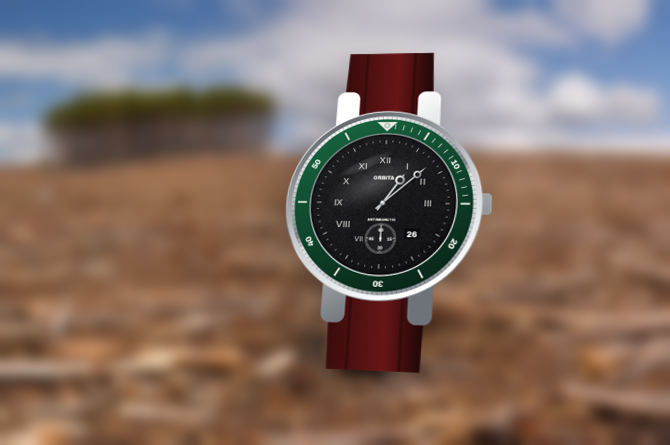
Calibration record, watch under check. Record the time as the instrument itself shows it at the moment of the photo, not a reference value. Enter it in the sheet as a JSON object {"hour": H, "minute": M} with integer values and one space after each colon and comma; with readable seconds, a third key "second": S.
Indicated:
{"hour": 1, "minute": 8}
